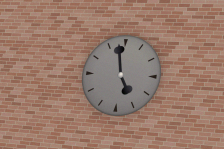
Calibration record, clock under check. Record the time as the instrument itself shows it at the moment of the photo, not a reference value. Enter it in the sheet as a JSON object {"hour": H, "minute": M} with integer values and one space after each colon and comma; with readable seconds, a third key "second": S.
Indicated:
{"hour": 4, "minute": 58}
